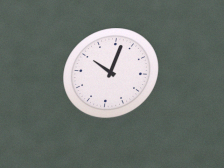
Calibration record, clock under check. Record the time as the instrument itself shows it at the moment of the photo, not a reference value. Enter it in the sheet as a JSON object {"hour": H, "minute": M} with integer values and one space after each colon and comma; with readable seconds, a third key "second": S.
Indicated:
{"hour": 10, "minute": 2}
